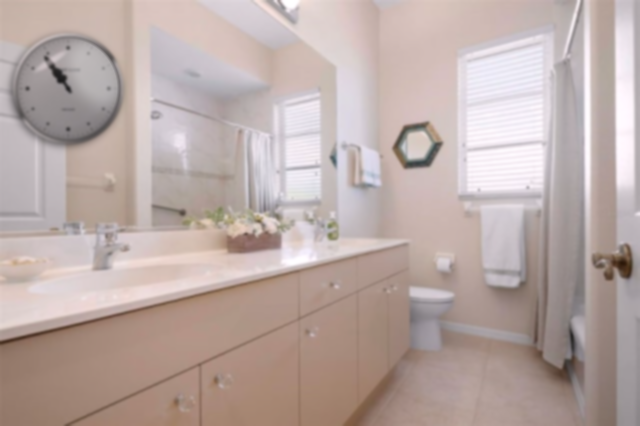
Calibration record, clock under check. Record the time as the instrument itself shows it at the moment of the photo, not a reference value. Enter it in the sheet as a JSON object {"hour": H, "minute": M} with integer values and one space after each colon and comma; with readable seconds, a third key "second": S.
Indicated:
{"hour": 10, "minute": 54}
